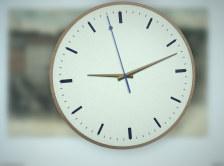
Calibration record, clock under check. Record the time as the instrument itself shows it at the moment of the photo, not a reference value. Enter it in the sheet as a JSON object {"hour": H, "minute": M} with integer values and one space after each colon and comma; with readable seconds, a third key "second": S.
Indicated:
{"hour": 9, "minute": 11, "second": 58}
